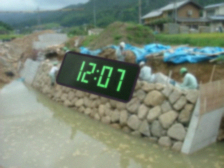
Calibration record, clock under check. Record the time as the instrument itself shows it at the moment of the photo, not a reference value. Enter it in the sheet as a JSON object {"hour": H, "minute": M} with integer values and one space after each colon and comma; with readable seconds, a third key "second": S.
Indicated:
{"hour": 12, "minute": 7}
